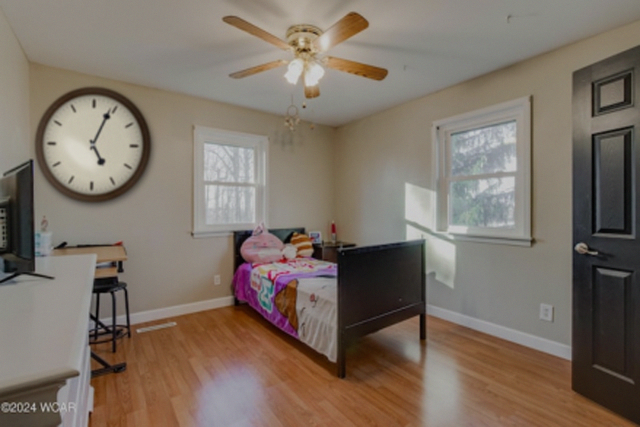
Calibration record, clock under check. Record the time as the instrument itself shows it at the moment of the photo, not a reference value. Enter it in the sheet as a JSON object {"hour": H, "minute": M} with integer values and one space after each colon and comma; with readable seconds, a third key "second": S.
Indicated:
{"hour": 5, "minute": 4}
